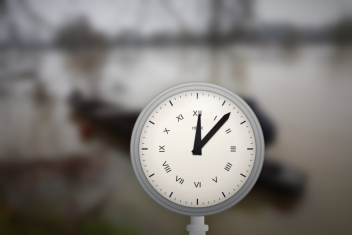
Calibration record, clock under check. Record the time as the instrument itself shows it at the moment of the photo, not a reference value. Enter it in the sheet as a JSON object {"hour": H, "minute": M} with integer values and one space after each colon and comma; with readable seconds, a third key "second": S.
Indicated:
{"hour": 12, "minute": 7}
